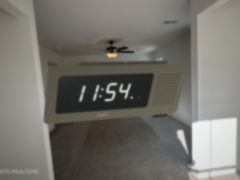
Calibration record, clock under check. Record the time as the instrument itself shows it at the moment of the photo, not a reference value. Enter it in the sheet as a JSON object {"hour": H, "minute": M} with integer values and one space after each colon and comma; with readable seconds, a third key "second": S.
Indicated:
{"hour": 11, "minute": 54}
